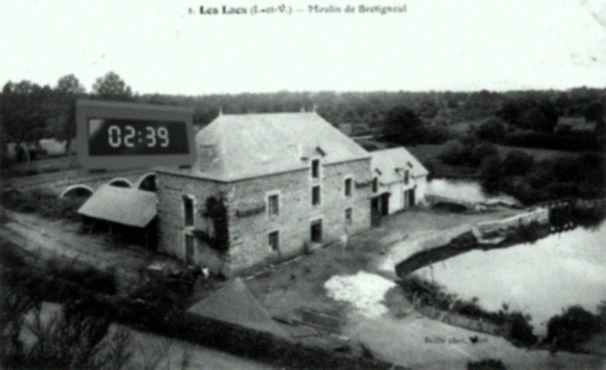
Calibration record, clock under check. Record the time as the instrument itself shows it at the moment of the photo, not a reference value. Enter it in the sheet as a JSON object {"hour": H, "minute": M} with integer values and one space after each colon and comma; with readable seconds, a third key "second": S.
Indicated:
{"hour": 2, "minute": 39}
